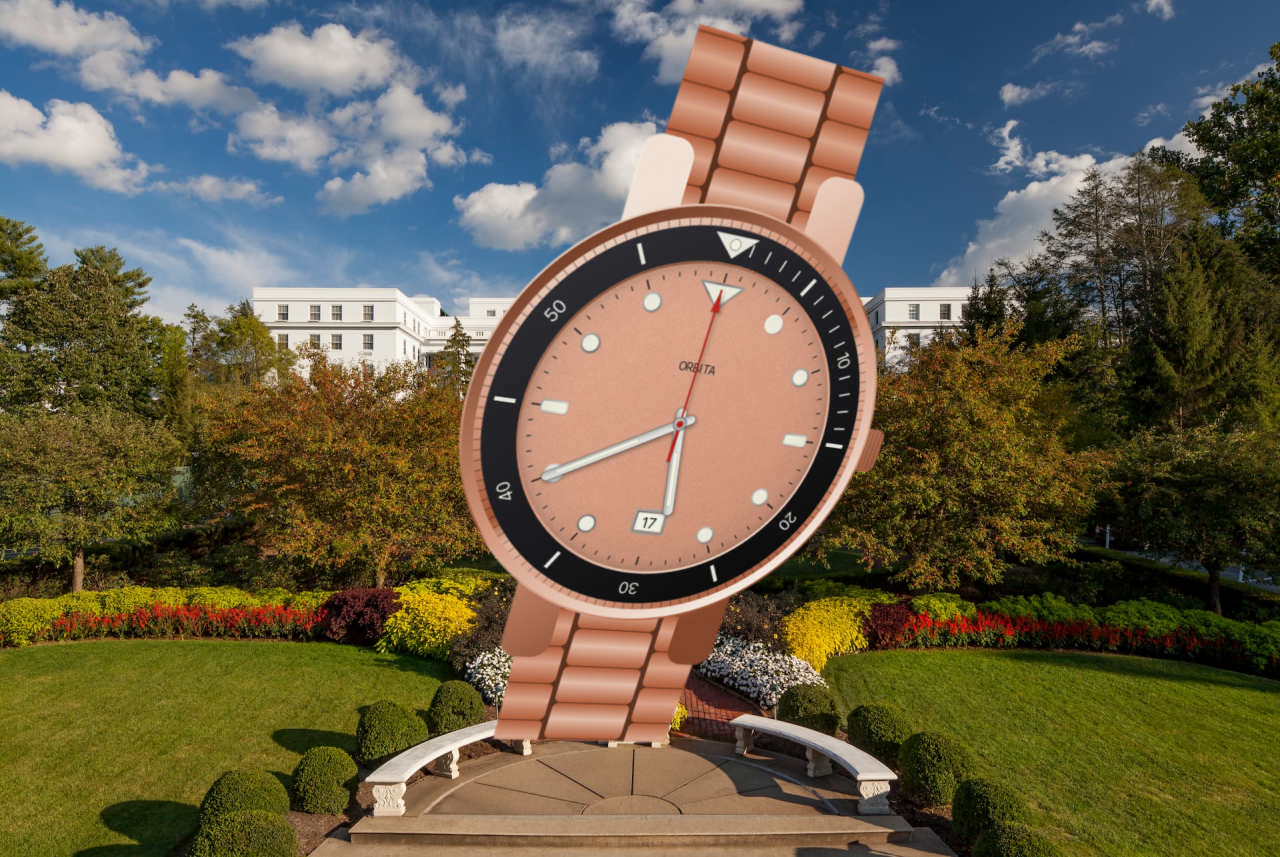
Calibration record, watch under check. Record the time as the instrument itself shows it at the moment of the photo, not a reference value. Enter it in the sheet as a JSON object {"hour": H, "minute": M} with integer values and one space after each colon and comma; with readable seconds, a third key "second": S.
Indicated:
{"hour": 5, "minute": 40, "second": 0}
